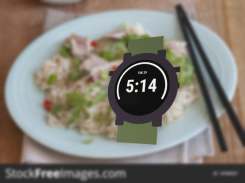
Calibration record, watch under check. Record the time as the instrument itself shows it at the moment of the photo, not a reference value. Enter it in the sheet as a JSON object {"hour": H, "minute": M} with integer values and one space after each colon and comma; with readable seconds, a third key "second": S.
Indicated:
{"hour": 5, "minute": 14}
